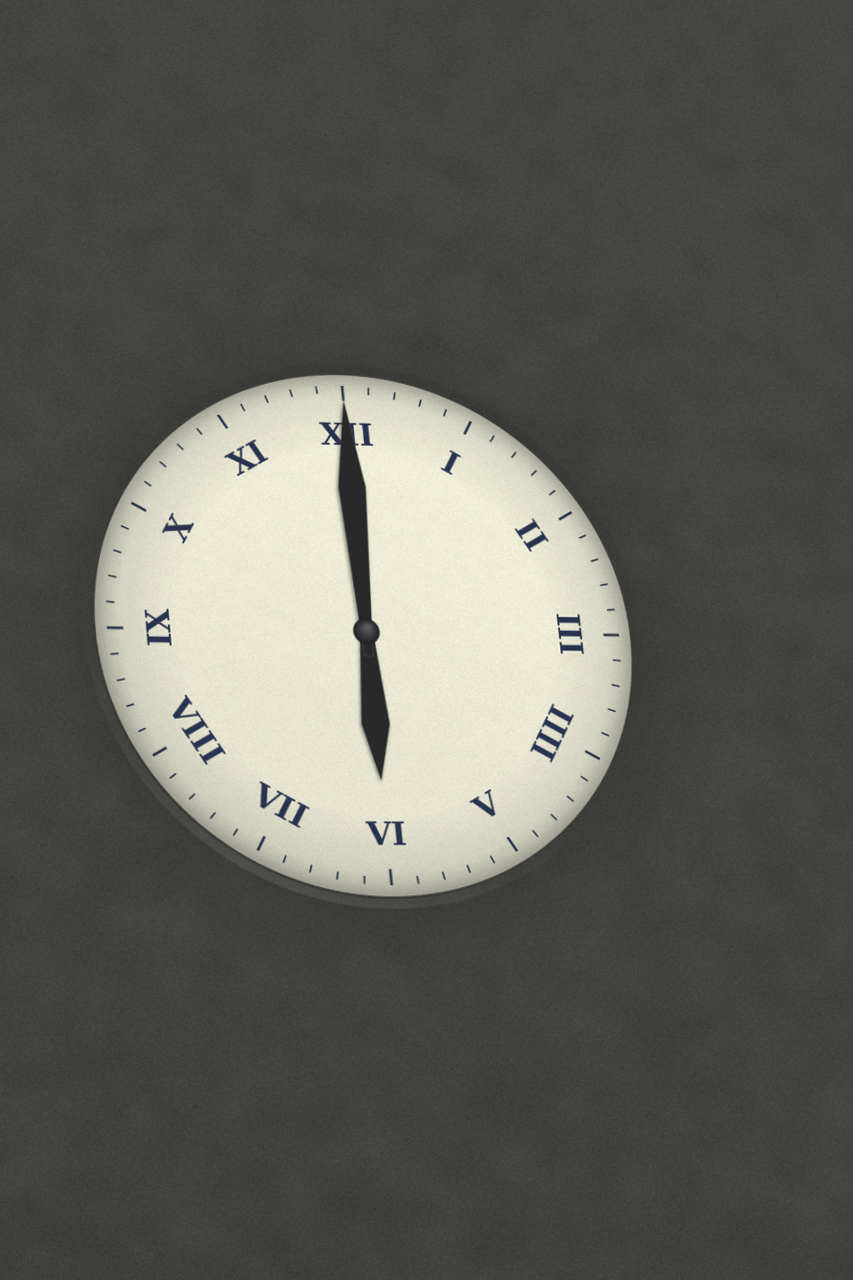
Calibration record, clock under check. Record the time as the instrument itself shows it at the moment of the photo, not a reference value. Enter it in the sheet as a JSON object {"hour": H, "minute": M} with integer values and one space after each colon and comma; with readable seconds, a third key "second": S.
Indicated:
{"hour": 6, "minute": 0}
